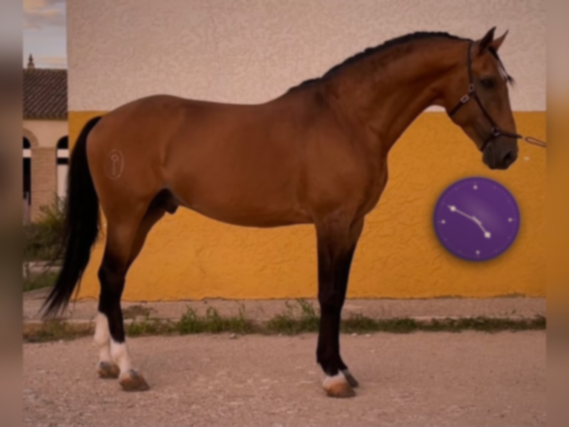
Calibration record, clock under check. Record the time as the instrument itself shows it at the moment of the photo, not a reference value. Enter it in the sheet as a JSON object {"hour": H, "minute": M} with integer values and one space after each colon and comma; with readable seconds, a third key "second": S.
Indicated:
{"hour": 4, "minute": 50}
